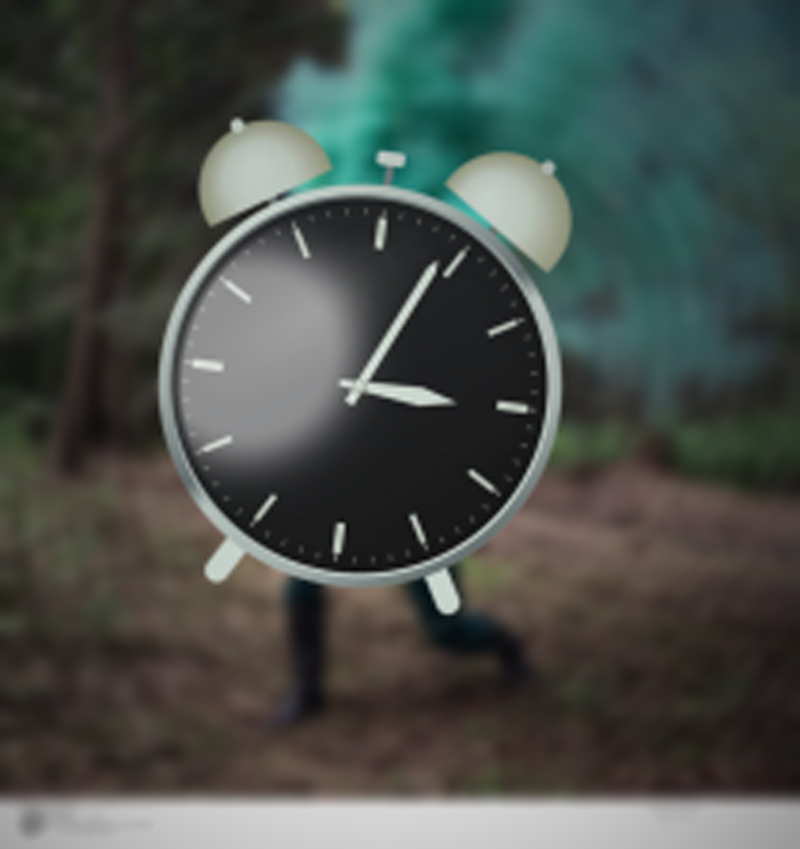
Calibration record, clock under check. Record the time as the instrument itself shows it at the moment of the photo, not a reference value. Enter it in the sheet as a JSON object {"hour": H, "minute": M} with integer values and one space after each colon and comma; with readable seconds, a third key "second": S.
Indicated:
{"hour": 3, "minute": 4}
